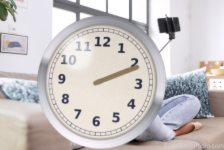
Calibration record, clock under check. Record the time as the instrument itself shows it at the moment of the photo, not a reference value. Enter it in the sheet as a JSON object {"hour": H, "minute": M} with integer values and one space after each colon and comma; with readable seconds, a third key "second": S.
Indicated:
{"hour": 2, "minute": 11}
